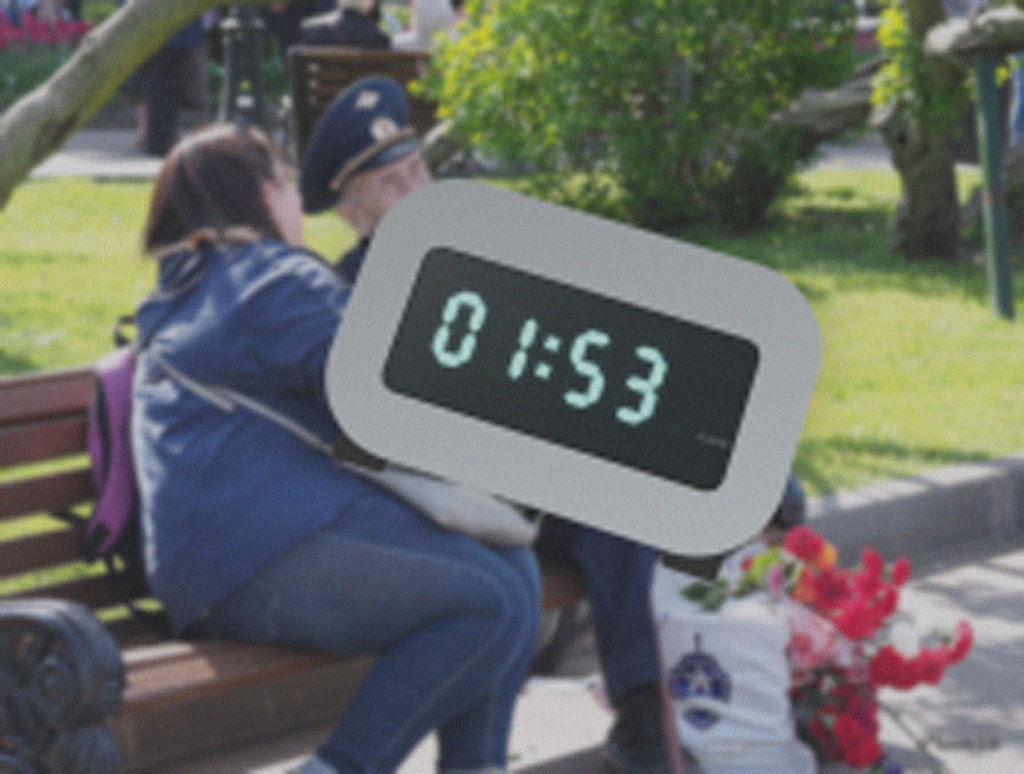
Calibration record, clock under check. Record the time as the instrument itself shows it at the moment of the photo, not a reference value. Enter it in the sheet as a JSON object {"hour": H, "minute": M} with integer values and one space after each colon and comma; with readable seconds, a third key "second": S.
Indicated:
{"hour": 1, "minute": 53}
